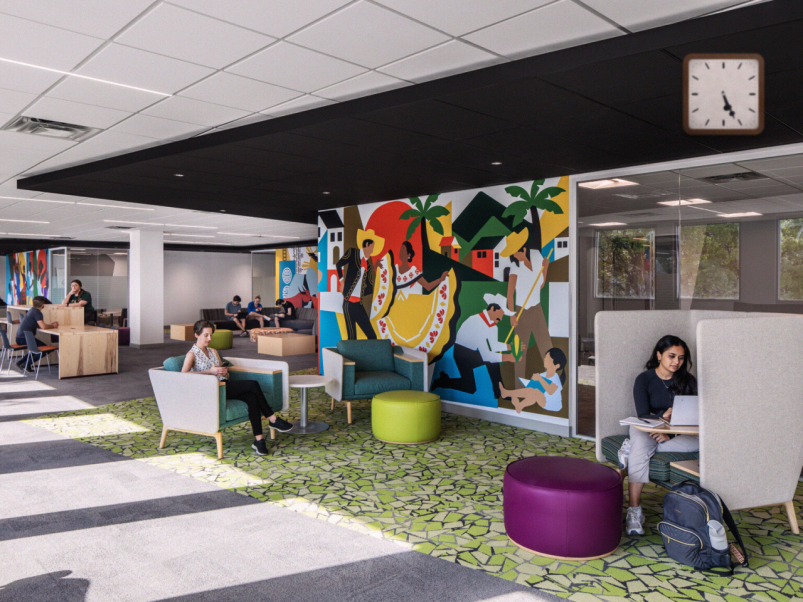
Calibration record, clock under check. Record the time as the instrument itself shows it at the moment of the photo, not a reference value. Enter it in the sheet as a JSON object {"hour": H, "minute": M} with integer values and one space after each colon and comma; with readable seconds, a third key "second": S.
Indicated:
{"hour": 5, "minute": 26}
